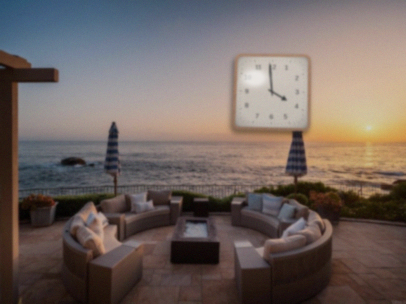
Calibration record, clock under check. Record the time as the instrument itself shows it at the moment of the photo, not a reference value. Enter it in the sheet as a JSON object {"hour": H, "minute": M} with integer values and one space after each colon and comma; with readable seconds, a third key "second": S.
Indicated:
{"hour": 3, "minute": 59}
